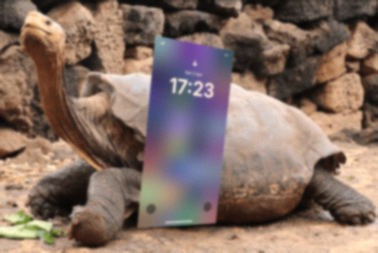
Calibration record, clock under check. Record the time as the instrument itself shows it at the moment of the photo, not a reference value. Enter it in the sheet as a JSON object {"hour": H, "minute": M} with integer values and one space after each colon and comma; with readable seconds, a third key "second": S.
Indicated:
{"hour": 17, "minute": 23}
